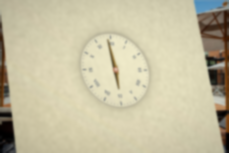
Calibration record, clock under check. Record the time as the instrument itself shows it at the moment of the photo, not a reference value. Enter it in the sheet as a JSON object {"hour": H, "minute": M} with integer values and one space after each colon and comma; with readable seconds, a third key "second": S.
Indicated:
{"hour": 5, "minute": 59}
